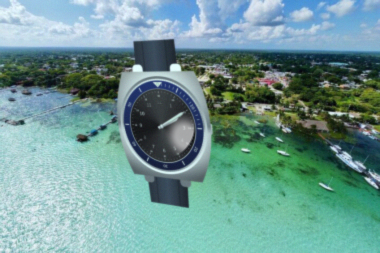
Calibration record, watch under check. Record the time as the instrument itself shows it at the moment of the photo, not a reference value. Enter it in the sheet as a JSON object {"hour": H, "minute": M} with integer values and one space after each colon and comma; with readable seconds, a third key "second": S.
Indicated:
{"hour": 2, "minute": 10}
